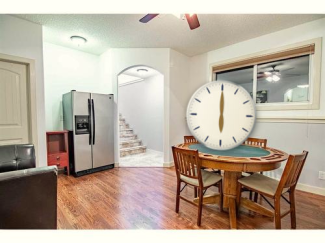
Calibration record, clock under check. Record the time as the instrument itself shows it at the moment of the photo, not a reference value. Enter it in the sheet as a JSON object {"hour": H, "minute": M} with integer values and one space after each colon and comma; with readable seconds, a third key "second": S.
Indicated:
{"hour": 6, "minute": 0}
